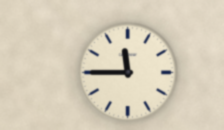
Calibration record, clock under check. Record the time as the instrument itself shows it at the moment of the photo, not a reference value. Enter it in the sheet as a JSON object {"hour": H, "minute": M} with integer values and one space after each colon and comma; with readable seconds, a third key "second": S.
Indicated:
{"hour": 11, "minute": 45}
